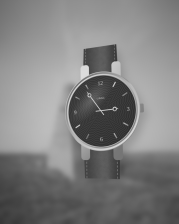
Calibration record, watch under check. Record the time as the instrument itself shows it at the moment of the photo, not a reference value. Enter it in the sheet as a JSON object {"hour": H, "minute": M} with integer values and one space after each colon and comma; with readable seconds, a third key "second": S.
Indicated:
{"hour": 2, "minute": 54}
